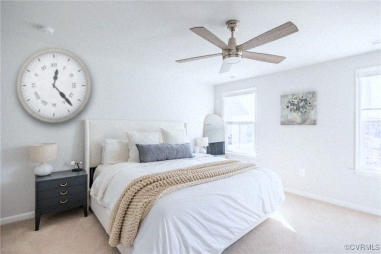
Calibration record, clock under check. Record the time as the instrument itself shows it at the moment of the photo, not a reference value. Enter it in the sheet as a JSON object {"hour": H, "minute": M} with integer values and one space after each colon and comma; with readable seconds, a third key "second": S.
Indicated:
{"hour": 12, "minute": 23}
